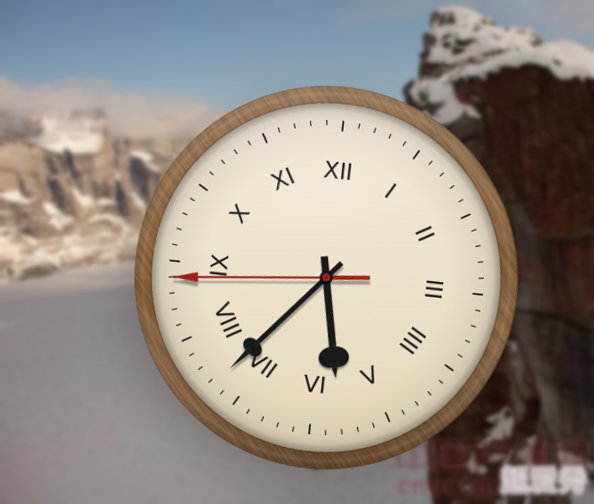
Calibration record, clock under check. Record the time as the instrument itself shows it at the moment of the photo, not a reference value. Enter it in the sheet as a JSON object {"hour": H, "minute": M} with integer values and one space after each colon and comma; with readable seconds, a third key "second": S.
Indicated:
{"hour": 5, "minute": 36, "second": 44}
